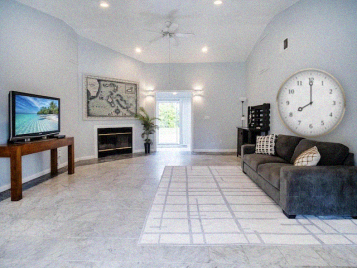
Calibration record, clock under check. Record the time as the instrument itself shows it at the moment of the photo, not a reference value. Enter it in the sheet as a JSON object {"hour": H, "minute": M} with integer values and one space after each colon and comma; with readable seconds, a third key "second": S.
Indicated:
{"hour": 8, "minute": 0}
